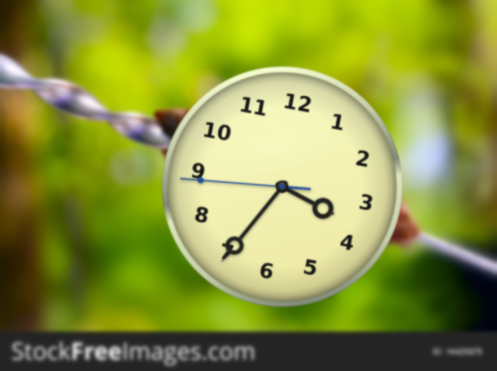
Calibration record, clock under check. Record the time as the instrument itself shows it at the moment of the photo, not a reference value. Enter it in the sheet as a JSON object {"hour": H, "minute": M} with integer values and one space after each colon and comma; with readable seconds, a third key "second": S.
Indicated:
{"hour": 3, "minute": 34, "second": 44}
